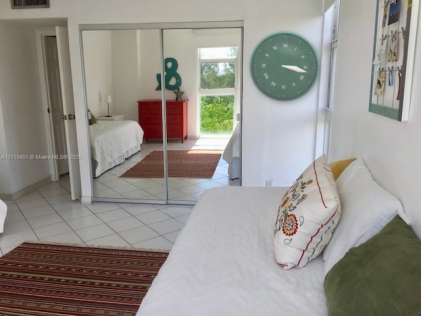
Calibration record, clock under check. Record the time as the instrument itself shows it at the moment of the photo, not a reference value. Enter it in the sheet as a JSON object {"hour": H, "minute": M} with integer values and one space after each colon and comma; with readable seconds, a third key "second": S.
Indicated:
{"hour": 3, "minute": 17}
